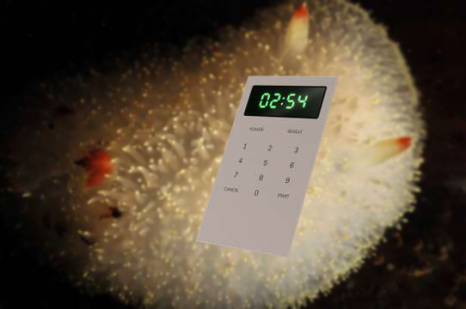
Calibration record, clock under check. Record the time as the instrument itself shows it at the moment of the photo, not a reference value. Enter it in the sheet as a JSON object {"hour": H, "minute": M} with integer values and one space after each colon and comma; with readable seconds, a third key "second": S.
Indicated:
{"hour": 2, "minute": 54}
